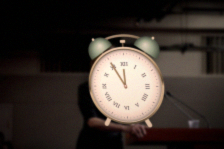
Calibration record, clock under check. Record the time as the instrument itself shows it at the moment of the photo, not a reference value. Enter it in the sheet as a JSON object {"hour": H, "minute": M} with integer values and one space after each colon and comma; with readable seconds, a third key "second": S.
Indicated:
{"hour": 11, "minute": 55}
